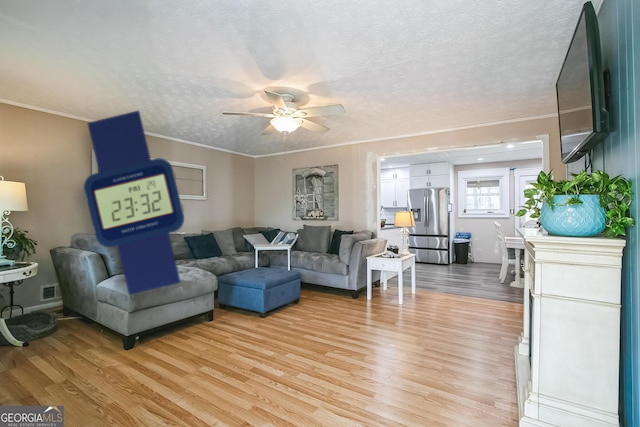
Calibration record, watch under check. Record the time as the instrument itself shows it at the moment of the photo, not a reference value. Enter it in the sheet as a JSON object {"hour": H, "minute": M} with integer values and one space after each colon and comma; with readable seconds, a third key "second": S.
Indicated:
{"hour": 23, "minute": 32}
